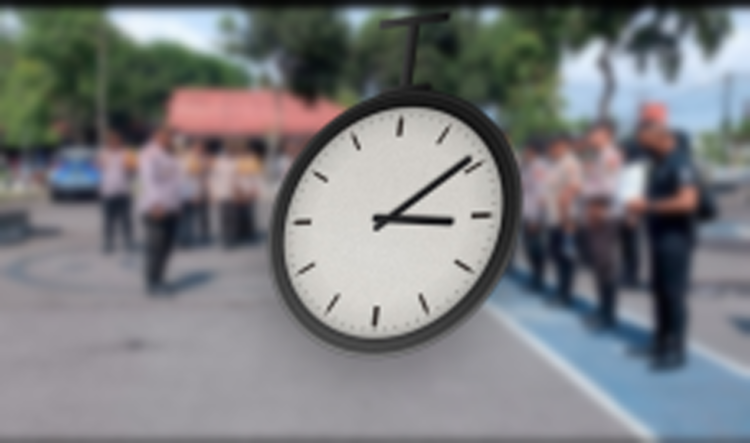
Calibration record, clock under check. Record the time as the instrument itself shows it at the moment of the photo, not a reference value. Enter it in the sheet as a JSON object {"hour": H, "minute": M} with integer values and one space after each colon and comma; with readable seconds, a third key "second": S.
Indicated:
{"hour": 3, "minute": 9}
